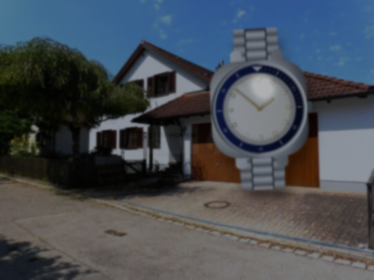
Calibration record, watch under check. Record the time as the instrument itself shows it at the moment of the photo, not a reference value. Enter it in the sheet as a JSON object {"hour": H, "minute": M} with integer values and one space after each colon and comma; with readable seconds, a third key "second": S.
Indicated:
{"hour": 1, "minute": 52}
